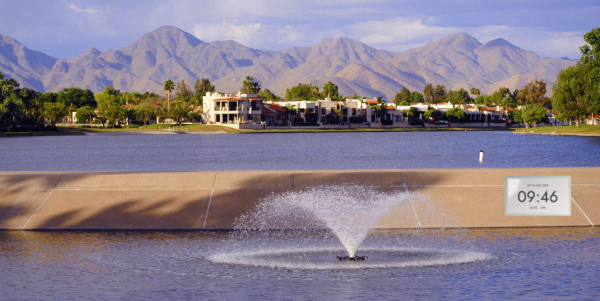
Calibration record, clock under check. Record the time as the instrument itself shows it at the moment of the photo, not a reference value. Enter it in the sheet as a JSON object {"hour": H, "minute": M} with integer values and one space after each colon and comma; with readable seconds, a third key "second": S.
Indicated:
{"hour": 9, "minute": 46}
